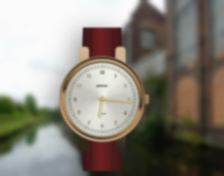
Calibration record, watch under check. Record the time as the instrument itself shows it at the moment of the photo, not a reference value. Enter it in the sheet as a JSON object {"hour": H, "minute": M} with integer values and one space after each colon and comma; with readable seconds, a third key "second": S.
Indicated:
{"hour": 6, "minute": 16}
